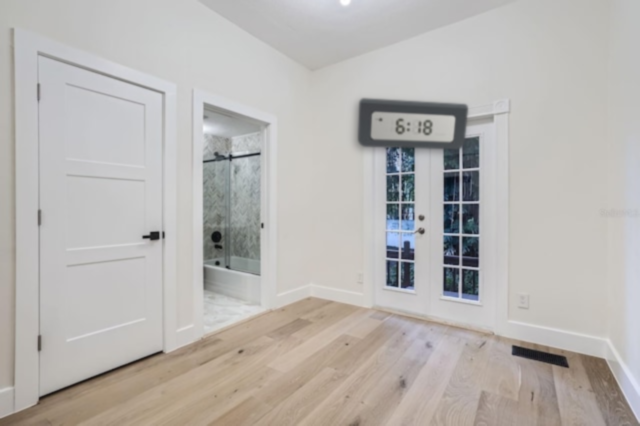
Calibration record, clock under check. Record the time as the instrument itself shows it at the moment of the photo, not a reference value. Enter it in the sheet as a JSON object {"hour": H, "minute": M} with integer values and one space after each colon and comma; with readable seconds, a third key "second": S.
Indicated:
{"hour": 6, "minute": 18}
